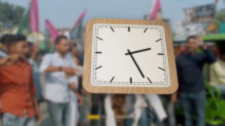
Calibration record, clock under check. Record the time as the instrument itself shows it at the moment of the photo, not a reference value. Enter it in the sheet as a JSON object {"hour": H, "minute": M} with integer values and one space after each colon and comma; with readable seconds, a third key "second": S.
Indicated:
{"hour": 2, "minute": 26}
